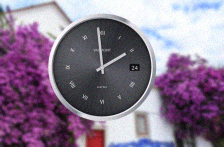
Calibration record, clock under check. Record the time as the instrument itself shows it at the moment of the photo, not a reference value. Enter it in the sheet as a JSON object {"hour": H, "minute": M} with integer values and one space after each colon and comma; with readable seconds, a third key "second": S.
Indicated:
{"hour": 1, "minute": 59}
